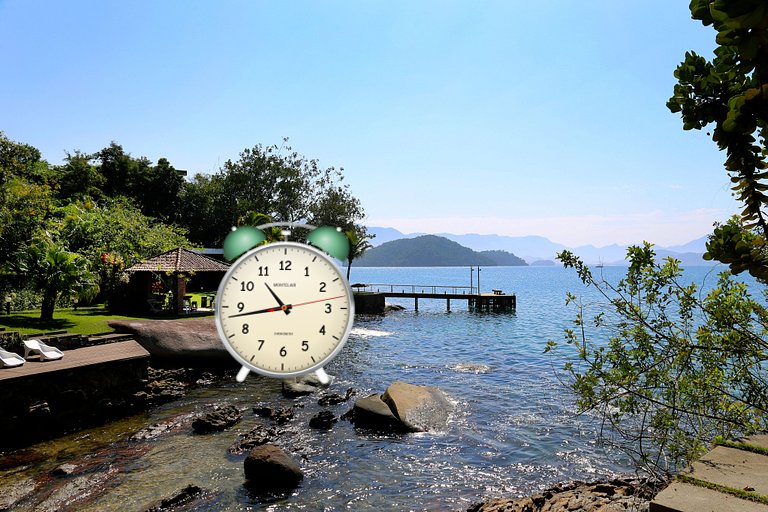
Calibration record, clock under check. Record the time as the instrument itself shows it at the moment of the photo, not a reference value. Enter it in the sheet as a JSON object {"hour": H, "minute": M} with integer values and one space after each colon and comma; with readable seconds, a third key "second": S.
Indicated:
{"hour": 10, "minute": 43, "second": 13}
